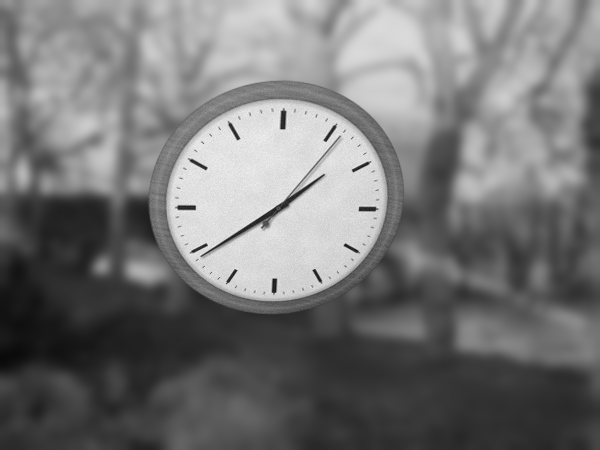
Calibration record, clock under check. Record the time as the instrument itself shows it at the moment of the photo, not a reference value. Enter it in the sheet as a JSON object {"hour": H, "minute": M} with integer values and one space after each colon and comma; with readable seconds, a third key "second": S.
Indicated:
{"hour": 1, "minute": 39, "second": 6}
